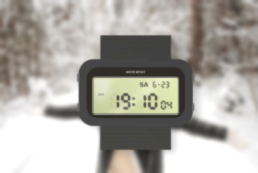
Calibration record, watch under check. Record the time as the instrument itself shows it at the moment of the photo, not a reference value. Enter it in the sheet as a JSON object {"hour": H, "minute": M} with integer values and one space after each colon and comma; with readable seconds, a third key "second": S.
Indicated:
{"hour": 19, "minute": 10, "second": 4}
